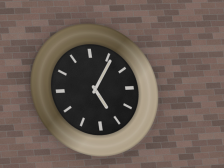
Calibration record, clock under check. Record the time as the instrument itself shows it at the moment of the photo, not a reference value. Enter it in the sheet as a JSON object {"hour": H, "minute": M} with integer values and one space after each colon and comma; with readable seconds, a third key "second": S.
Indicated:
{"hour": 5, "minute": 6}
